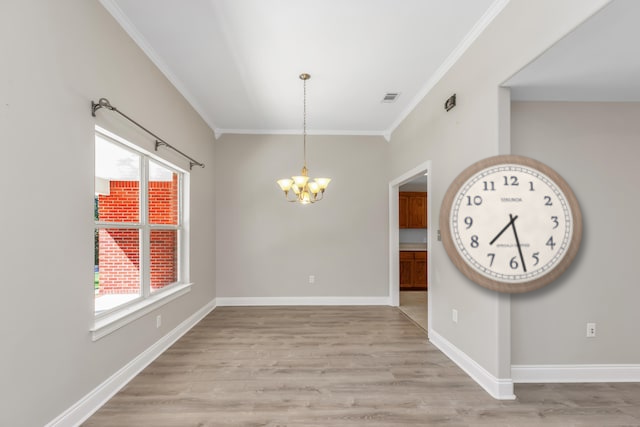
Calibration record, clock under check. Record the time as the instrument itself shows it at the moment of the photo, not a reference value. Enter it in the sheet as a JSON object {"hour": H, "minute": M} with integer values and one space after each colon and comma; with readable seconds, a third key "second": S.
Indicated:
{"hour": 7, "minute": 28}
